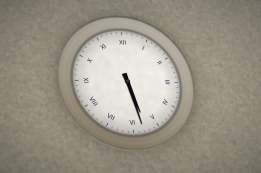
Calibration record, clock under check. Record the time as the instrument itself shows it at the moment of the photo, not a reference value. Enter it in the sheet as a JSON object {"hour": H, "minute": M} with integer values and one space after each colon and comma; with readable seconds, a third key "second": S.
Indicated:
{"hour": 5, "minute": 28}
